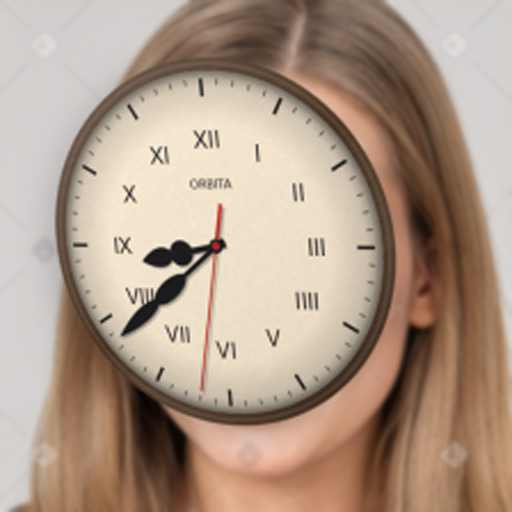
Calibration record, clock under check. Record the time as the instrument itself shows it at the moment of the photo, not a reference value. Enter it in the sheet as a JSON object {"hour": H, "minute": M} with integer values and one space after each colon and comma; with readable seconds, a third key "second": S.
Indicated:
{"hour": 8, "minute": 38, "second": 32}
